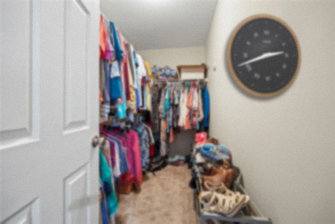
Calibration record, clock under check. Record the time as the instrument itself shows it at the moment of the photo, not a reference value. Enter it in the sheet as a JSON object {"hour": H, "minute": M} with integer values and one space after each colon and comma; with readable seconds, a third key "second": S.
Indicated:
{"hour": 2, "minute": 42}
